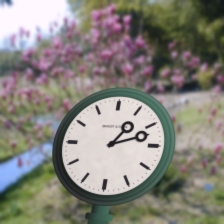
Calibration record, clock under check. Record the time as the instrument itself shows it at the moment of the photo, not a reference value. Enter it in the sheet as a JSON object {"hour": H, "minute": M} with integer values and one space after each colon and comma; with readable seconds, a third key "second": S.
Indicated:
{"hour": 1, "minute": 12}
